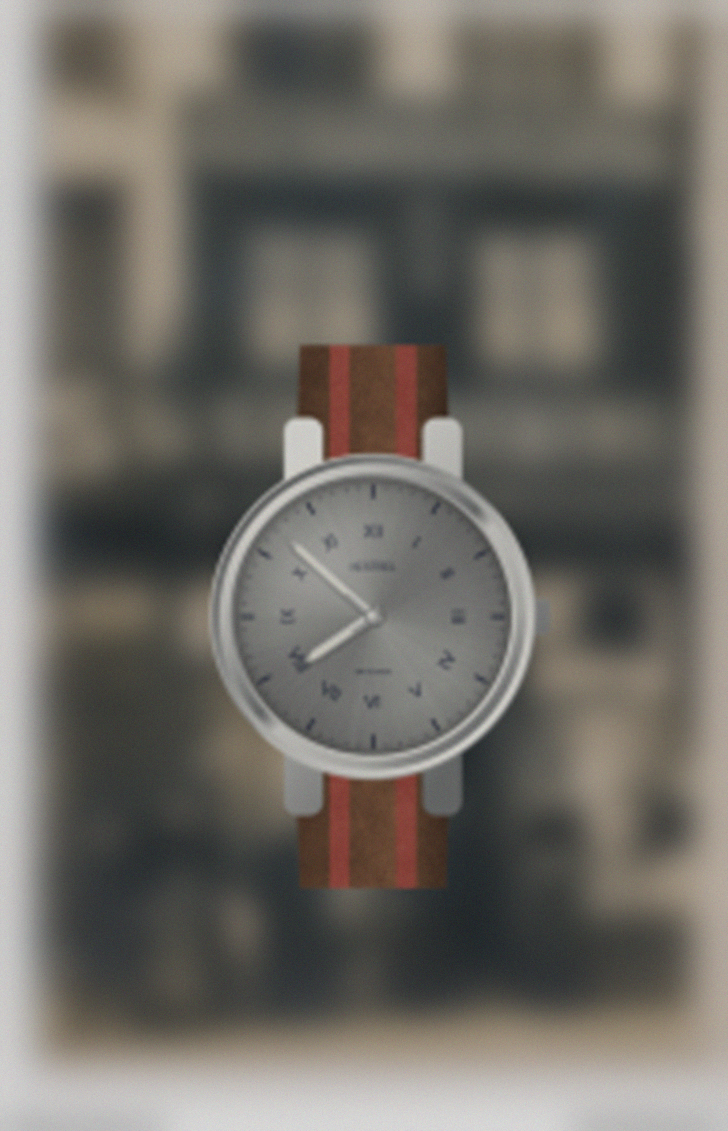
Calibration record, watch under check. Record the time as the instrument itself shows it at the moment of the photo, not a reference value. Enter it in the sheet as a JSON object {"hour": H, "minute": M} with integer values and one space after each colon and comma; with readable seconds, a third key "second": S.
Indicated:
{"hour": 7, "minute": 52}
